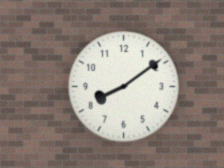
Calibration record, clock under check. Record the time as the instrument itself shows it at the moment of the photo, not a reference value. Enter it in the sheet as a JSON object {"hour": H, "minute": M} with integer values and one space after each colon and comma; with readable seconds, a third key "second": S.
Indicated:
{"hour": 8, "minute": 9}
